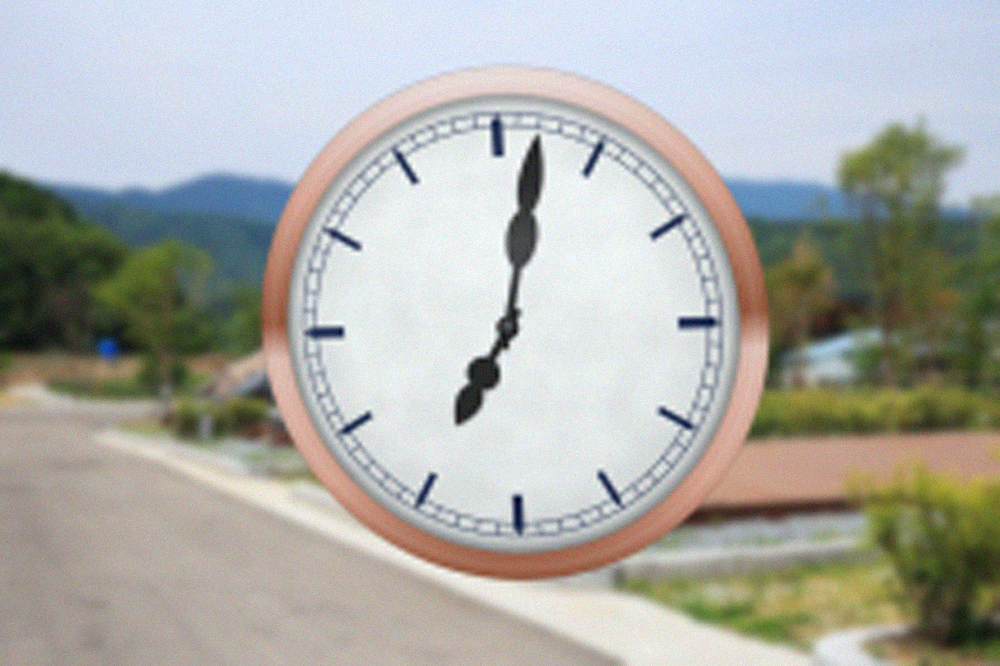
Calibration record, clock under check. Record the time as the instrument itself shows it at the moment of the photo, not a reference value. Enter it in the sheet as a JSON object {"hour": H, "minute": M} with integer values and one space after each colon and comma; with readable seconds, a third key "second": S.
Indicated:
{"hour": 7, "minute": 2}
